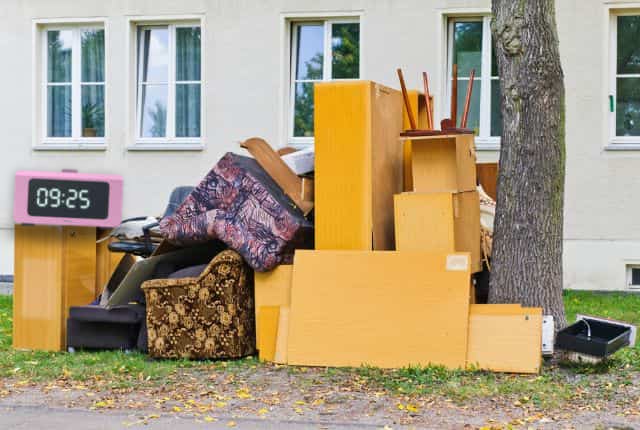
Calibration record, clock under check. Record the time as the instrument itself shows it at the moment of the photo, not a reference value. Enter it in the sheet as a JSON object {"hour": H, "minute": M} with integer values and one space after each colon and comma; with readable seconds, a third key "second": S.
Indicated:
{"hour": 9, "minute": 25}
